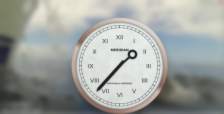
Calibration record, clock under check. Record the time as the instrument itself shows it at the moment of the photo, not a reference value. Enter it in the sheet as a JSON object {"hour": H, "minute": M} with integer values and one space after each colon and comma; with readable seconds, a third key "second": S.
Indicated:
{"hour": 1, "minute": 37}
